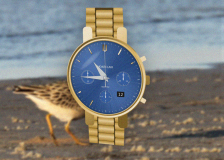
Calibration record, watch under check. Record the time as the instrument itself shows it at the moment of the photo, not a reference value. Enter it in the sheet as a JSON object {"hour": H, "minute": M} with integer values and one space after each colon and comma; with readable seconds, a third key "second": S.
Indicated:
{"hour": 10, "minute": 45}
